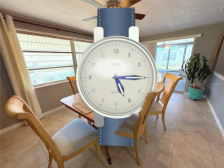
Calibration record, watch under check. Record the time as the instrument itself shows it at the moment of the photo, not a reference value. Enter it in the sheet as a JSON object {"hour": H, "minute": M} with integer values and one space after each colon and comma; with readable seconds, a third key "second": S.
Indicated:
{"hour": 5, "minute": 15}
